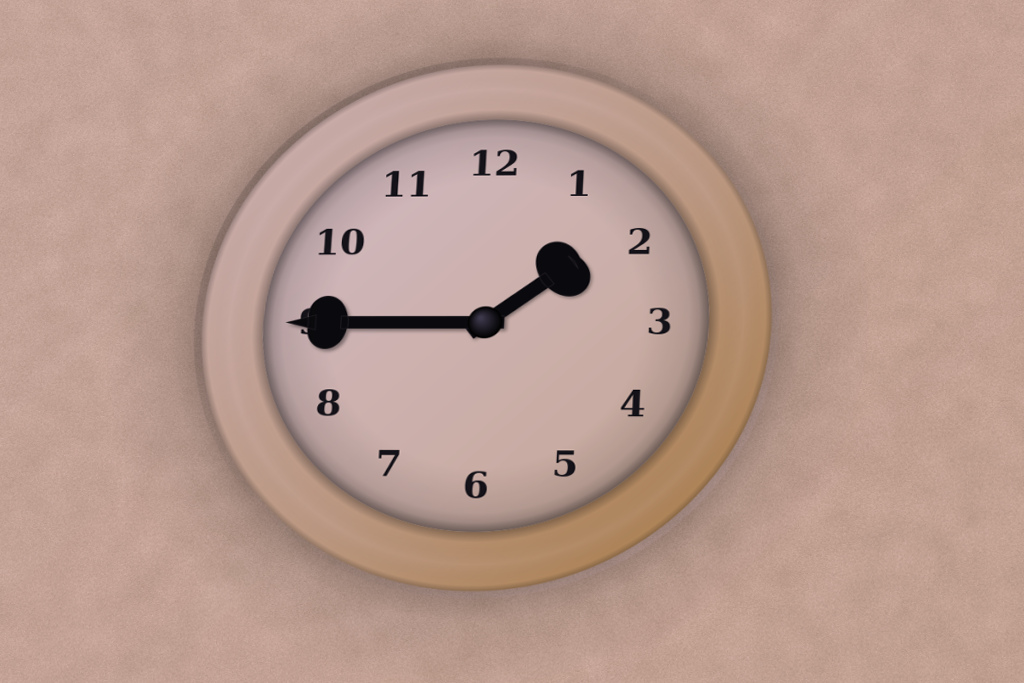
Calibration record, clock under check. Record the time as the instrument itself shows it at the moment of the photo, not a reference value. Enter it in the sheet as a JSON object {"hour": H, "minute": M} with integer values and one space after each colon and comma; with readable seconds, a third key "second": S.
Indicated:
{"hour": 1, "minute": 45}
